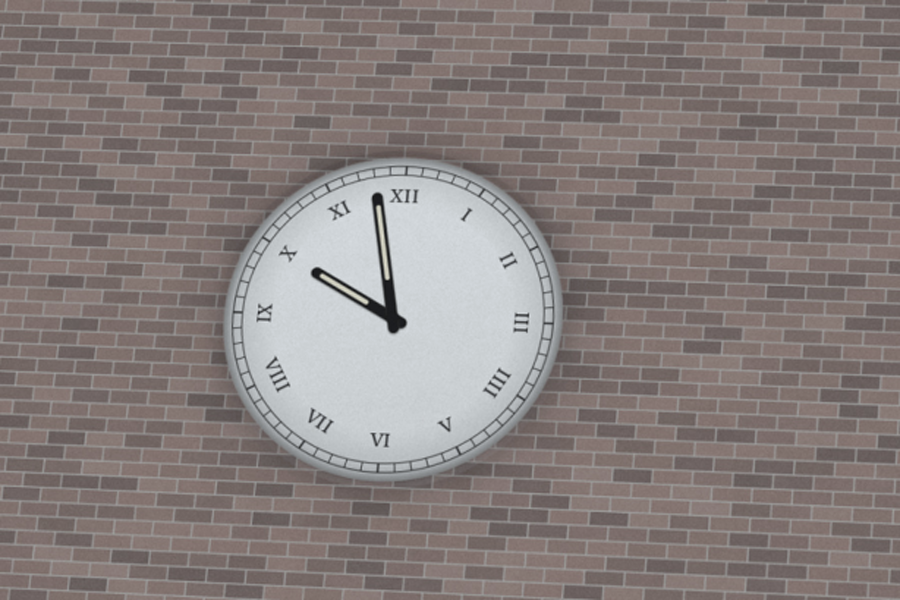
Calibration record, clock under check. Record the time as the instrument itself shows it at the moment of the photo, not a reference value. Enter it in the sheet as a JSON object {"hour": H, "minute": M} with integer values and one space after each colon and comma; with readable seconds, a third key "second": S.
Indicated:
{"hour": 9, "minute": 58}
